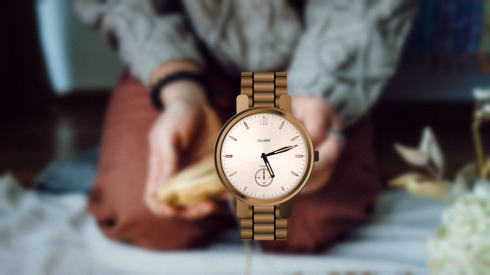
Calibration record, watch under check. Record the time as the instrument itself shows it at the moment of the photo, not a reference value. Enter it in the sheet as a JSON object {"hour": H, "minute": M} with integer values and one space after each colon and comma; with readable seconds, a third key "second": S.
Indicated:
{"hour": 5, "minute": 12}
